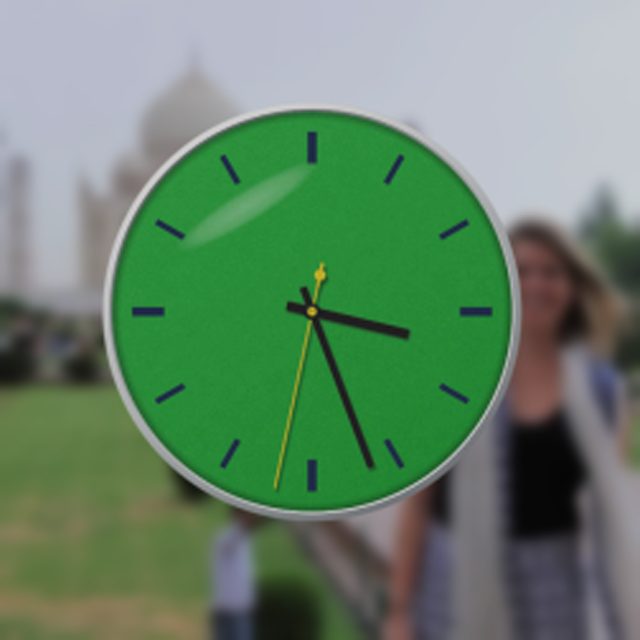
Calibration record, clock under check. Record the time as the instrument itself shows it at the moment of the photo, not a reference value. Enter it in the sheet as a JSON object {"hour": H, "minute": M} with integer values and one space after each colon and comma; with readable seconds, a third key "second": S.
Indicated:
{"hour": 3, "minute": 26, "second": 32}
